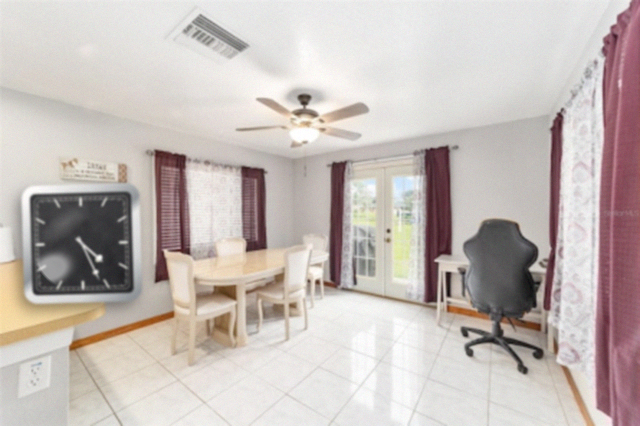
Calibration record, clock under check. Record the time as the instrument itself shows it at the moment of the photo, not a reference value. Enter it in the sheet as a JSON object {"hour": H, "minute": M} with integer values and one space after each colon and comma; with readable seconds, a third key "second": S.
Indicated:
{"hour": 4, "minute": 26}
